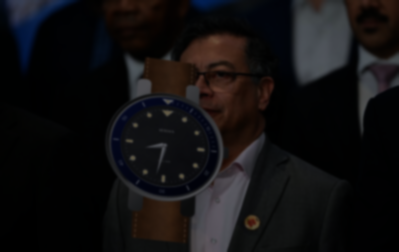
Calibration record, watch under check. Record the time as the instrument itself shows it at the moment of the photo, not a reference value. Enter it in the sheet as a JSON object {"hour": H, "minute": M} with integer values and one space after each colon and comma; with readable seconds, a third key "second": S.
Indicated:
{"hour": 8, "minute": 32}
